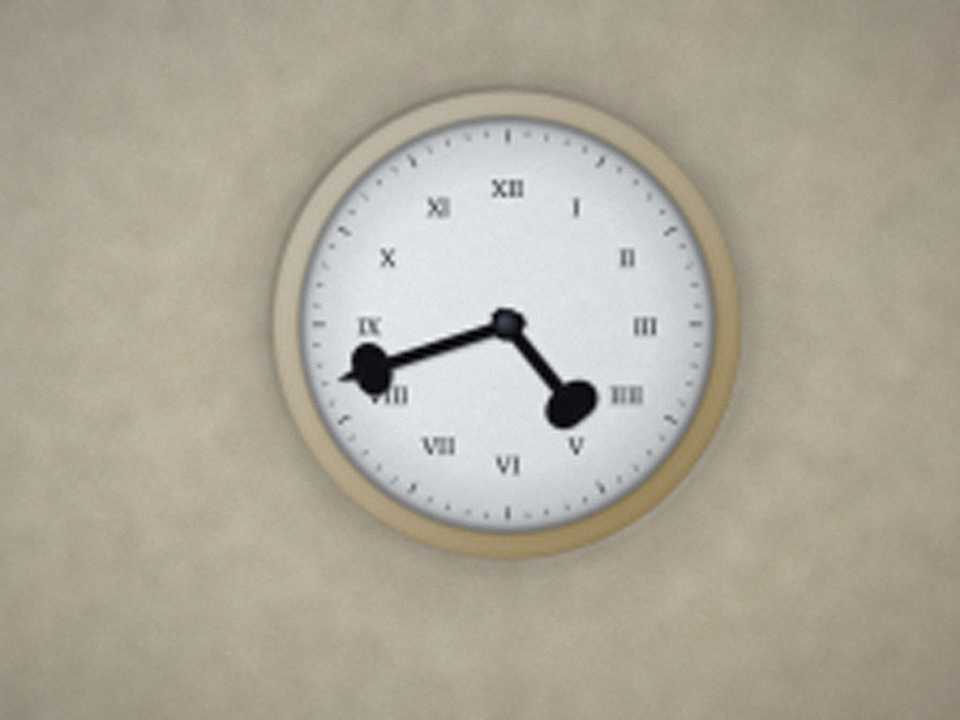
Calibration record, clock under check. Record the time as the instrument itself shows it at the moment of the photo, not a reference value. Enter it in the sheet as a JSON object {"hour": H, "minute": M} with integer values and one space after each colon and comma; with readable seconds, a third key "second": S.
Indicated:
{"hour": 4, "minute": 42}
